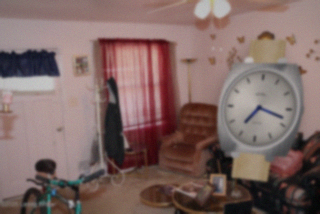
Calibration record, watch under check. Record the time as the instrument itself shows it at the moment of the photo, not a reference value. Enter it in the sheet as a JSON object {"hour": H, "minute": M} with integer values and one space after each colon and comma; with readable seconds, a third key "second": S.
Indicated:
{"hour": 7, "minute": 18}
